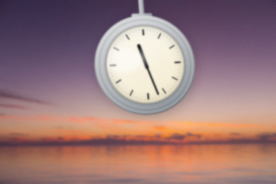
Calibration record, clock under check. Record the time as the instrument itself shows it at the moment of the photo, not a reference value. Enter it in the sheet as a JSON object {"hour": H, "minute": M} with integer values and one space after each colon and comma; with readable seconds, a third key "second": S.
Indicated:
{"hour": 11, "minute": 27}
